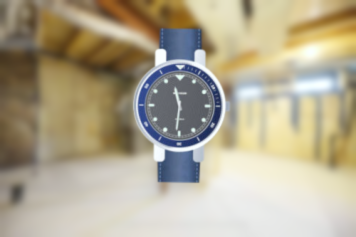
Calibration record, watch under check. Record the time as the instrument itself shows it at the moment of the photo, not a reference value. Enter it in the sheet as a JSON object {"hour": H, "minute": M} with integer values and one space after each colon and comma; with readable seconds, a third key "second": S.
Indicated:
{"hour": 11, "minute": 31}
